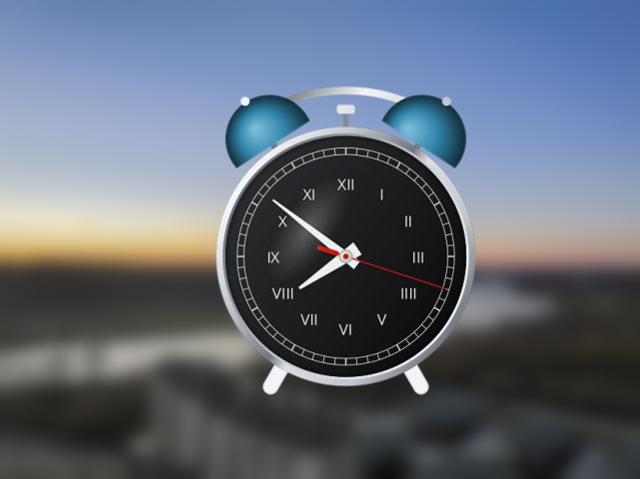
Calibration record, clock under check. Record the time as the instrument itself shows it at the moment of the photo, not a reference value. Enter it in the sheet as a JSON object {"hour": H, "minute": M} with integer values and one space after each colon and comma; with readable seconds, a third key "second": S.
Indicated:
{"hour": 7, "minute": 51, "second": 18}
